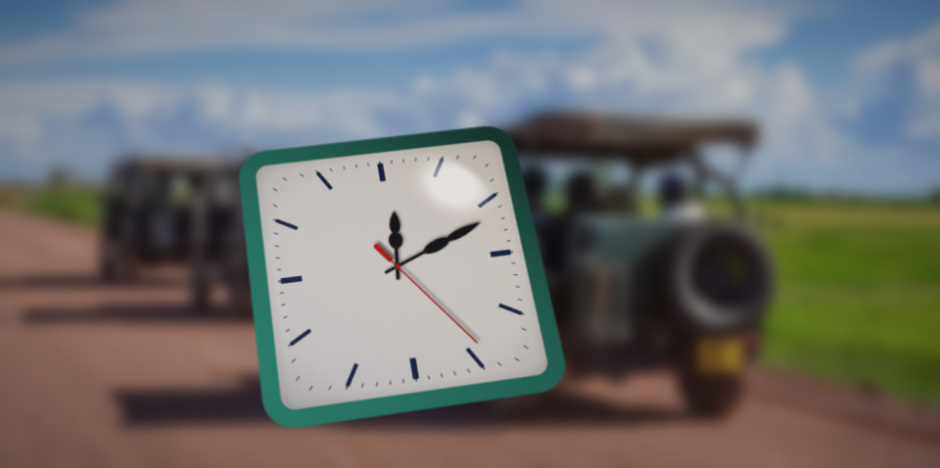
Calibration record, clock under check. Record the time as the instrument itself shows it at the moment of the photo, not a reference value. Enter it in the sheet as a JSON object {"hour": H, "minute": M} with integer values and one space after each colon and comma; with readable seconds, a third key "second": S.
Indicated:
{"hour": 12, "minute": 11, "second": 24}
